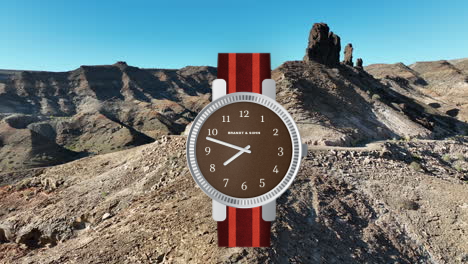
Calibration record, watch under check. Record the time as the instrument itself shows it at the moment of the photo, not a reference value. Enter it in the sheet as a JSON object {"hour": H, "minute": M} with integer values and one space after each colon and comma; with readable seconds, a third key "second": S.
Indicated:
{"hour": 7, "minute": 48}
